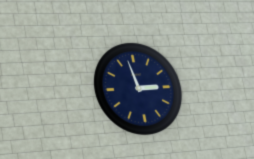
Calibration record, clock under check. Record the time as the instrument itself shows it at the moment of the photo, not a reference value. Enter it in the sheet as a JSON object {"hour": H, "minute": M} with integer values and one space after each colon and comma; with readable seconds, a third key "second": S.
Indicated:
{"hour": 2, "minute": 58}
